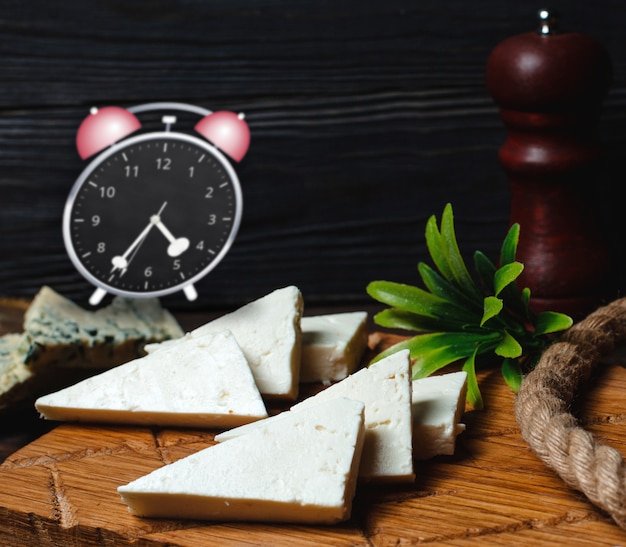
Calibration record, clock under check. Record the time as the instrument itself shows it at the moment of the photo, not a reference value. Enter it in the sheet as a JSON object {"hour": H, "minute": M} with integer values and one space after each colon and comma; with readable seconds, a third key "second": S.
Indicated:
{"hour": 4, "minute": 35, "second": 34}
